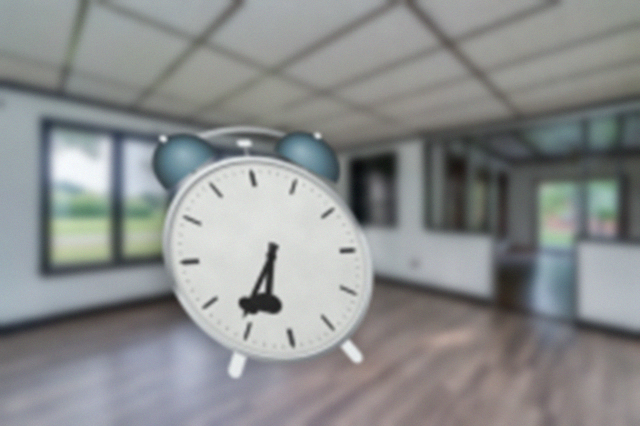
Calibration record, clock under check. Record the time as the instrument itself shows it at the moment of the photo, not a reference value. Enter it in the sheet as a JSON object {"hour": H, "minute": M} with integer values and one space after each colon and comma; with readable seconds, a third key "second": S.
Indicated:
{"hour": 6, "minute": 36}
